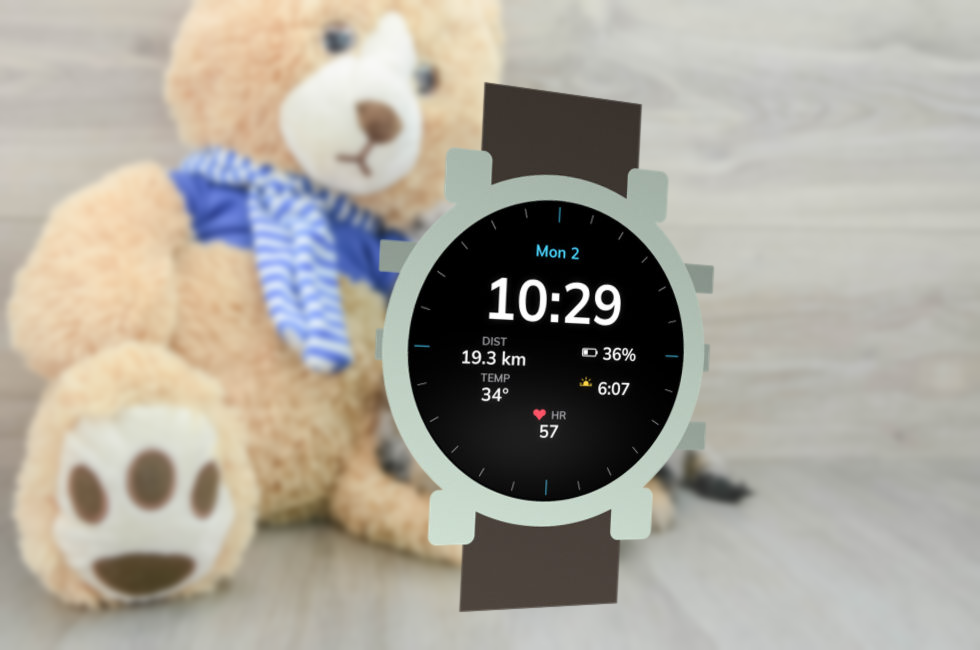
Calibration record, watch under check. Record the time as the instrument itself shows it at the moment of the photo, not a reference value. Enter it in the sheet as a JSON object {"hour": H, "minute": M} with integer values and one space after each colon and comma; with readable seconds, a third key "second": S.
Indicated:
{"hour": 10, "minute": 29}
